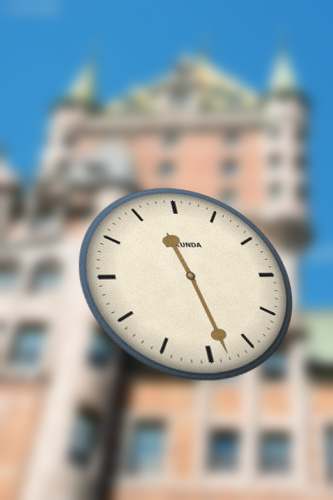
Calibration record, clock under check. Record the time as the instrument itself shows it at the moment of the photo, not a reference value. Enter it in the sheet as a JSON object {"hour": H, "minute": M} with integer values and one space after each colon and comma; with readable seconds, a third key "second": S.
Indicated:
{"hour": 11, "minute": 28}
